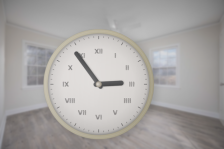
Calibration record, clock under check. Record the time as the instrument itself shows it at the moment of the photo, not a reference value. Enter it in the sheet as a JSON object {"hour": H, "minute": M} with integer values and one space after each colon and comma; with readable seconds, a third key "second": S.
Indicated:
{"hour": 2, "minute": 54}
